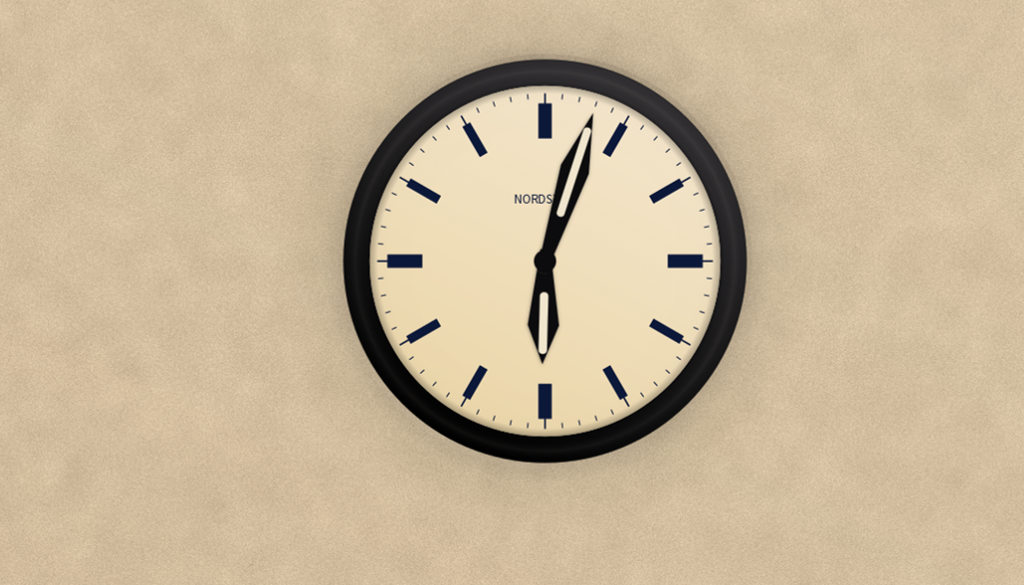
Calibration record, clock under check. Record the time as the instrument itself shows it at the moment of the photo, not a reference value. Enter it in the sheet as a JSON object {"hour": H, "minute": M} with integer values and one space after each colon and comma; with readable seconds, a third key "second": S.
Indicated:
{"hour": 6, "minute": 3}
